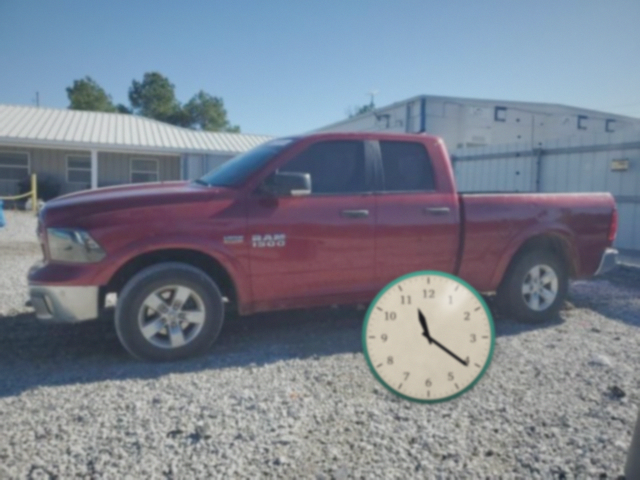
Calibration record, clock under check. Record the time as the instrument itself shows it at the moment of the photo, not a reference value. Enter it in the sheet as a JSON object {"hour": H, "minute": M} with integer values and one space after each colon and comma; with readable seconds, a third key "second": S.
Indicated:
{"hour": 11, "minute": 21}
